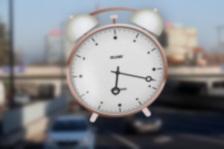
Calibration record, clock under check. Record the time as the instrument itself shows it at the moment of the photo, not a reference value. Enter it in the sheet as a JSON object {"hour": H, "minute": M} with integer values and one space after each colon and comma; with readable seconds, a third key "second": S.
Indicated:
{"hour": 6, "minute": 18}
